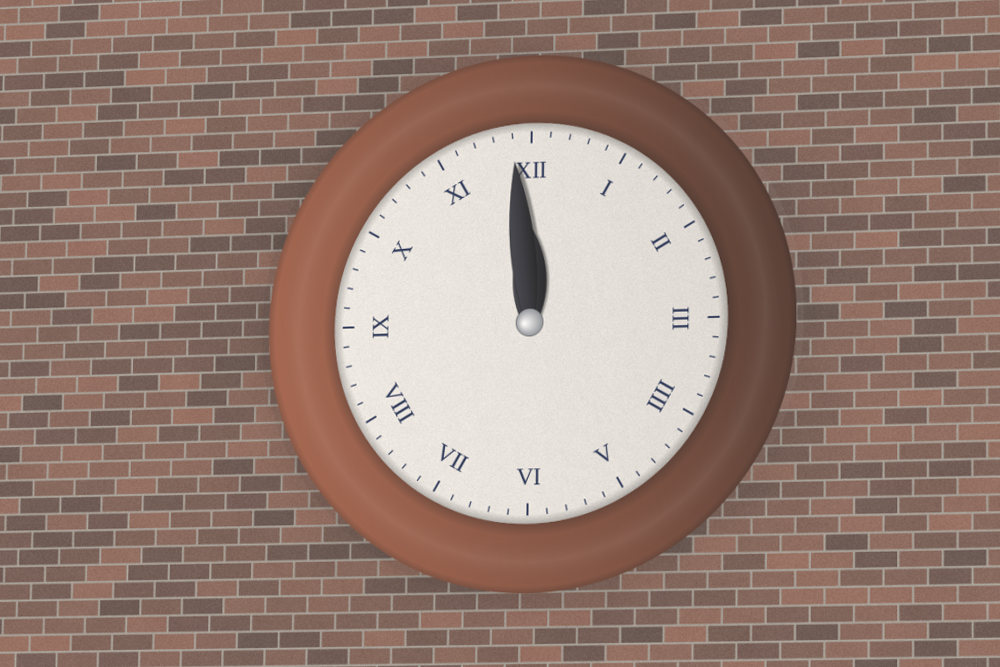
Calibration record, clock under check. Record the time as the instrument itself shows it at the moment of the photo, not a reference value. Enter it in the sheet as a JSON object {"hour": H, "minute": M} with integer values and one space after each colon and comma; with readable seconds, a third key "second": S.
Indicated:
{"hour": 11, "minute": 59}
